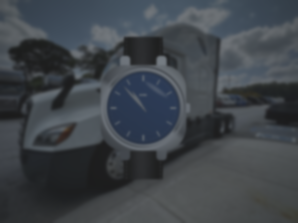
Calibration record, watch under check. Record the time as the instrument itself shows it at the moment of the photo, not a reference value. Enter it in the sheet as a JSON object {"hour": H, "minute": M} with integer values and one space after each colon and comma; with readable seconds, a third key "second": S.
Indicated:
{"hour": 10, "minute": 53}
